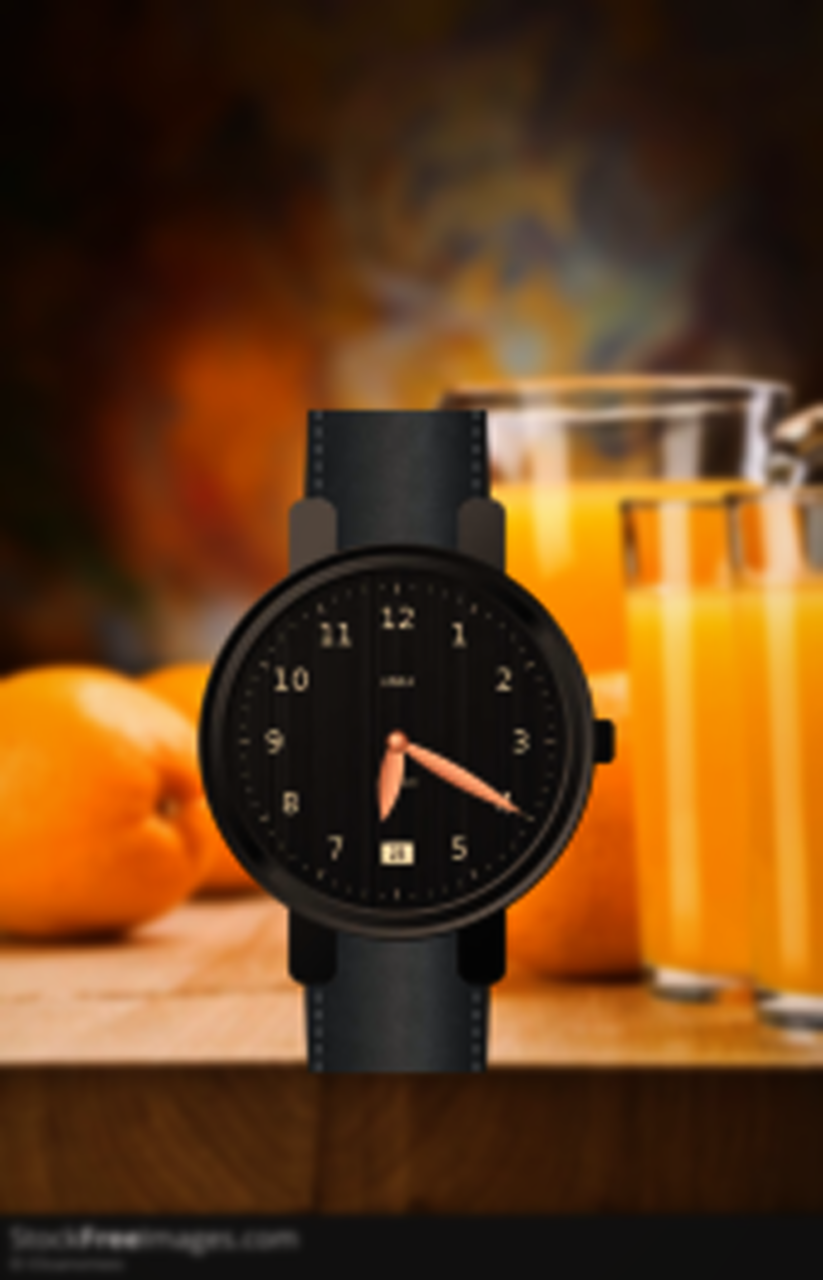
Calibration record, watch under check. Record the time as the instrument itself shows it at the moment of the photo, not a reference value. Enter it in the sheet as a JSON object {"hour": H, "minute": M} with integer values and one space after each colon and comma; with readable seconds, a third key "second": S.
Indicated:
{"hour": 6, "minute": 20}
